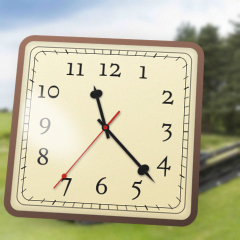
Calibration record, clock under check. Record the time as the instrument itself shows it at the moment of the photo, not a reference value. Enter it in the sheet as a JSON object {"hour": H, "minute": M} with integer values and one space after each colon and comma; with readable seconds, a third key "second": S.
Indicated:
{"hour": 11, "minute": 22, "second": 36}
